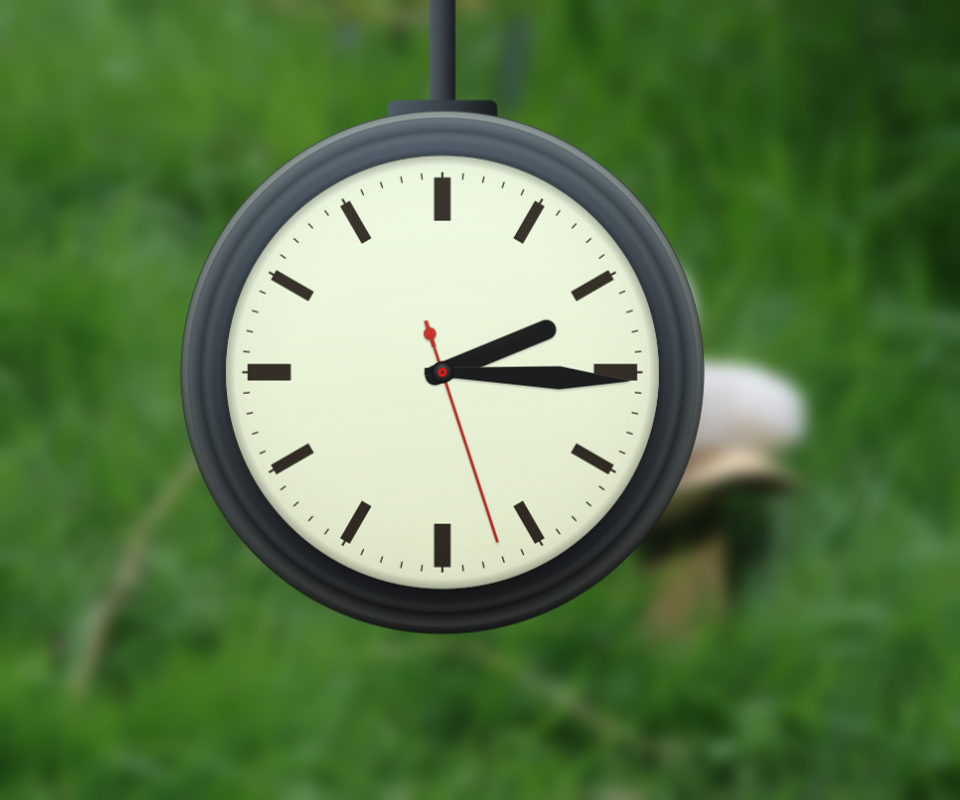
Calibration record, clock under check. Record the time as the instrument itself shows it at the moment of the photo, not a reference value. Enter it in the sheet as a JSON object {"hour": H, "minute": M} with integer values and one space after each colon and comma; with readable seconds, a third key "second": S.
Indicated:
{"hour": 2, "minute": 15, "second": 27}
